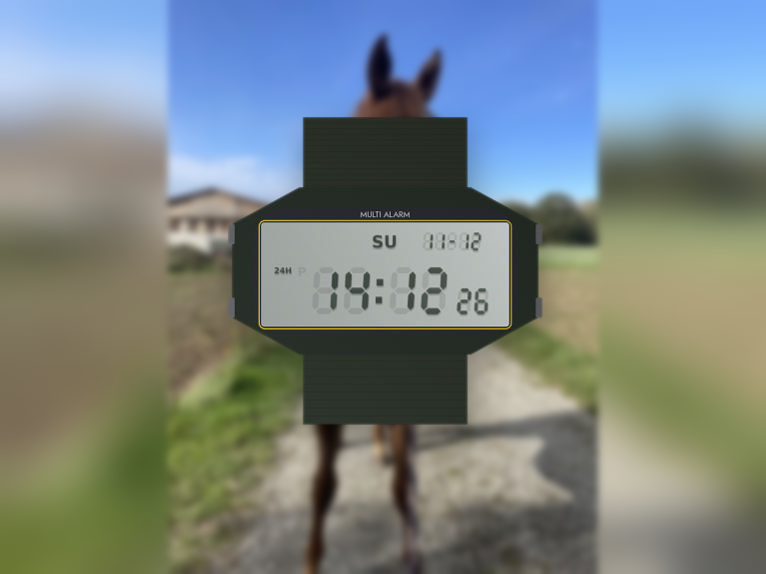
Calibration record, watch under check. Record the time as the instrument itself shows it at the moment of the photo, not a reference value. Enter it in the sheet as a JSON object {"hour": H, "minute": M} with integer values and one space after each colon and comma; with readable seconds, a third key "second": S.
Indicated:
{"hour": 14, "minute": 12, "second": 26}
